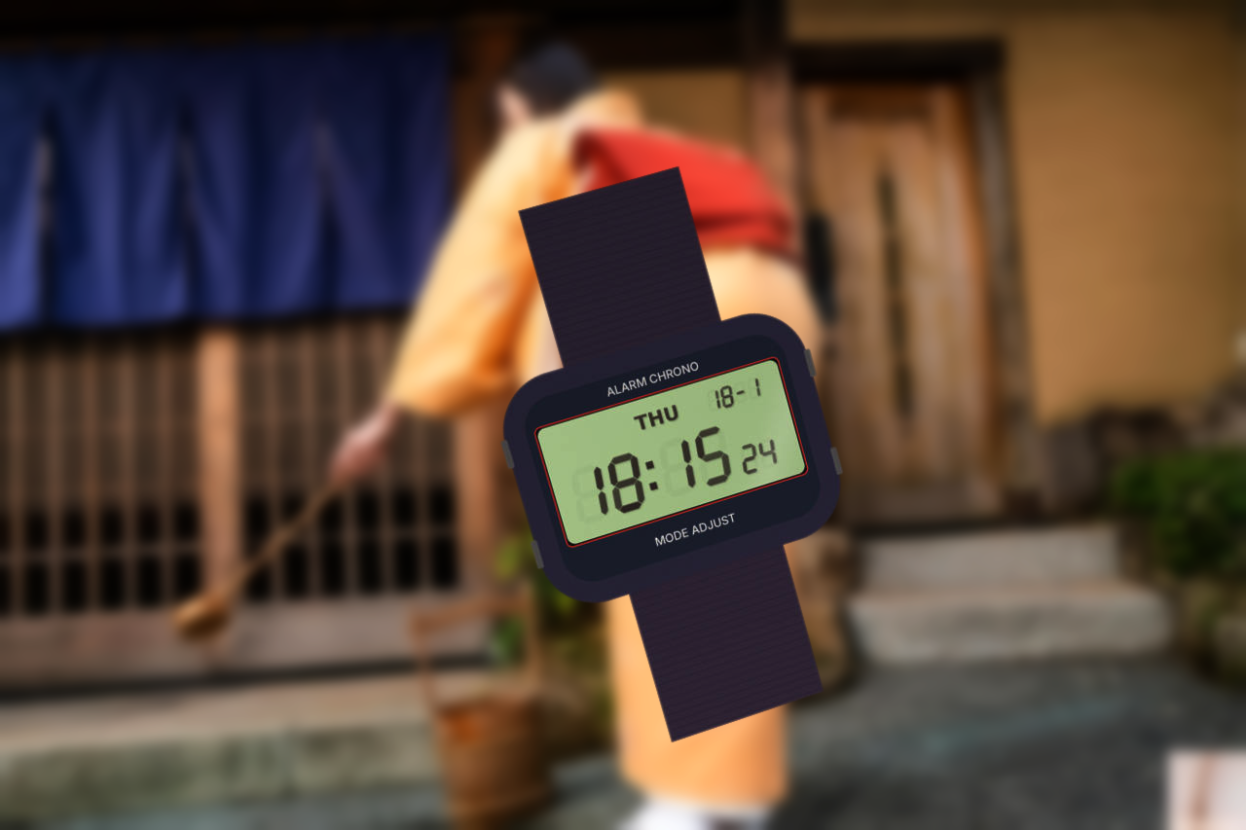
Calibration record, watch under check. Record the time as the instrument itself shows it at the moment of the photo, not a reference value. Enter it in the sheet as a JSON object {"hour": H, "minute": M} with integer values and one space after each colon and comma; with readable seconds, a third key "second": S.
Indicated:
{"hour": 18, "minute": 15, "second": 24}
